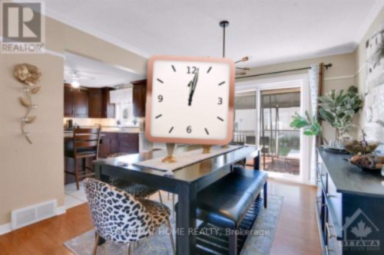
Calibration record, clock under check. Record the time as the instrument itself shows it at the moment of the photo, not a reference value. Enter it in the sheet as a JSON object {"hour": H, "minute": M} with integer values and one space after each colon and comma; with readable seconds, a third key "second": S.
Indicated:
{"hour": 12, "minute": 2}
